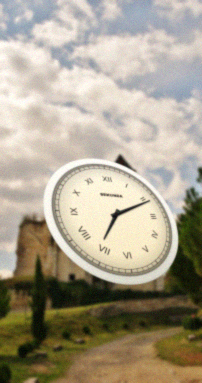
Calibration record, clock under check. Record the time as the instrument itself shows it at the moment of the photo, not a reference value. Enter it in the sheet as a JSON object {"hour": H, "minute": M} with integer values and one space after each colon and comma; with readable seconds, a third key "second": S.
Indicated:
{"hour": 7, "minute": 11}
